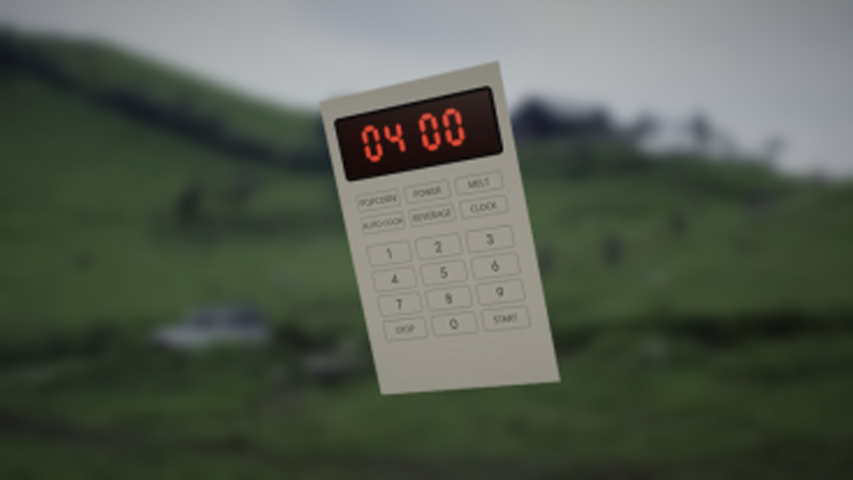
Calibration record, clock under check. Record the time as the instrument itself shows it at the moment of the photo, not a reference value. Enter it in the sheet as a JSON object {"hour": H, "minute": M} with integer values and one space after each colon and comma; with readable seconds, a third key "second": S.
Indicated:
{"hour": 4, "minute": 0}
